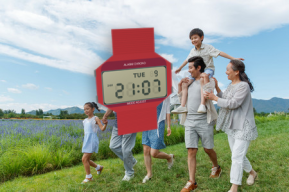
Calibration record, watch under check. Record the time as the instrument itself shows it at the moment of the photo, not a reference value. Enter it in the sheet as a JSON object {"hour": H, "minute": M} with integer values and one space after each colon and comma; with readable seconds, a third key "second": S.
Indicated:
{"hour": 21, "minute": 7}
